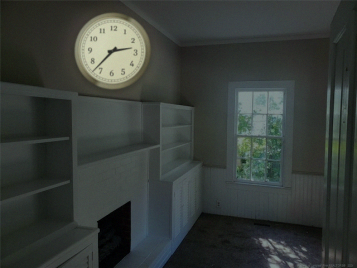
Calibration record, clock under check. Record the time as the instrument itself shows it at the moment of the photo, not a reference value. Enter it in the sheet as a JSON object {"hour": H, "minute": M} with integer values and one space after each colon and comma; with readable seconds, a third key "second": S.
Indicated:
{"hour": 2, "minute": 37}
